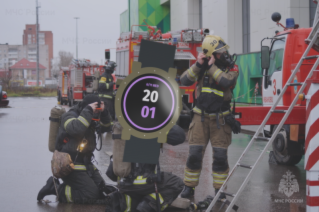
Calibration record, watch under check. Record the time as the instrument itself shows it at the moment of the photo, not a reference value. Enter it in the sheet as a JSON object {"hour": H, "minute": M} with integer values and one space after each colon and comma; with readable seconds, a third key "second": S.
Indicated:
{"hour": 20, "minute": 1}
